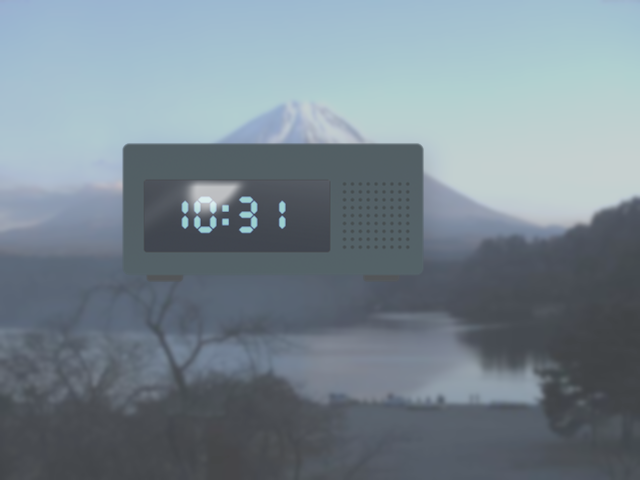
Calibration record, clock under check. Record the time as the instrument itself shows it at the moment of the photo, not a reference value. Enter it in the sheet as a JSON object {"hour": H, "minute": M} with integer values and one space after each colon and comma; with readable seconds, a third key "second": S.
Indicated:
{"hour": 10, "minute": 31}
